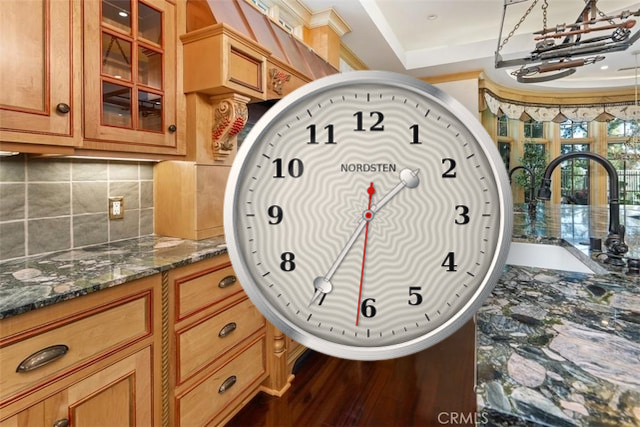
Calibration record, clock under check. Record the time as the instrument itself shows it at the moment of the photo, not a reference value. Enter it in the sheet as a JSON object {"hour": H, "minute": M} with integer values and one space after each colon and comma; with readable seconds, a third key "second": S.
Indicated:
{"hour": 1, "minute": 35, "second": 31}
